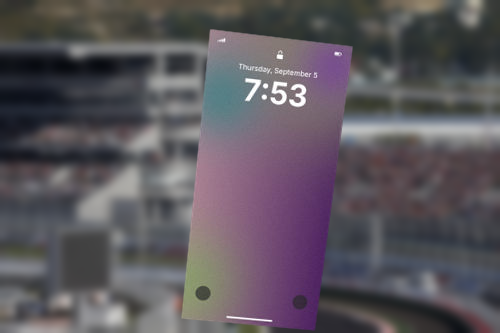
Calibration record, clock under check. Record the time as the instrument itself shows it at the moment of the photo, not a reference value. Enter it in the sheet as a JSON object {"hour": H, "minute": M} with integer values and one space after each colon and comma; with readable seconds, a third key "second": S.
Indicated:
{"hour": 7, "minute": 53}
